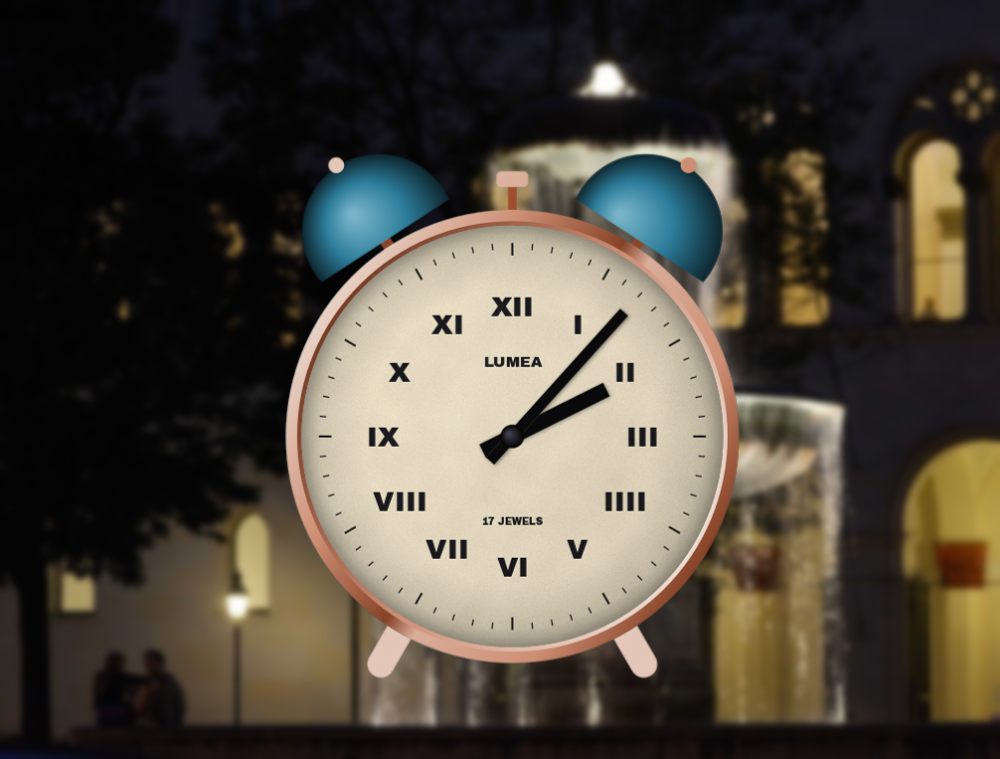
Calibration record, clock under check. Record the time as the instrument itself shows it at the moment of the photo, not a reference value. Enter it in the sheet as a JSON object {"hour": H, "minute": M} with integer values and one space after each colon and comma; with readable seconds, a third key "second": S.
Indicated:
{"hour": 2, "minute": 7}
